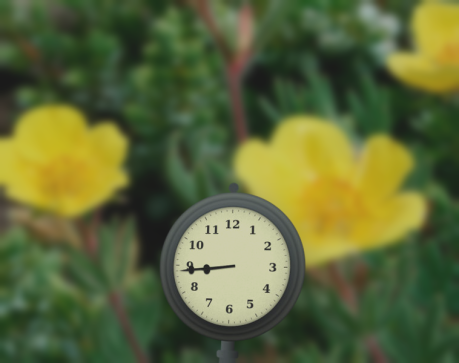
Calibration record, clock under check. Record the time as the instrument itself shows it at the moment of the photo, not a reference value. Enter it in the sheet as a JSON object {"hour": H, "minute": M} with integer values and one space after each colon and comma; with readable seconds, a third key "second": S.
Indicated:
{"hour": 8, "minute": 44}
